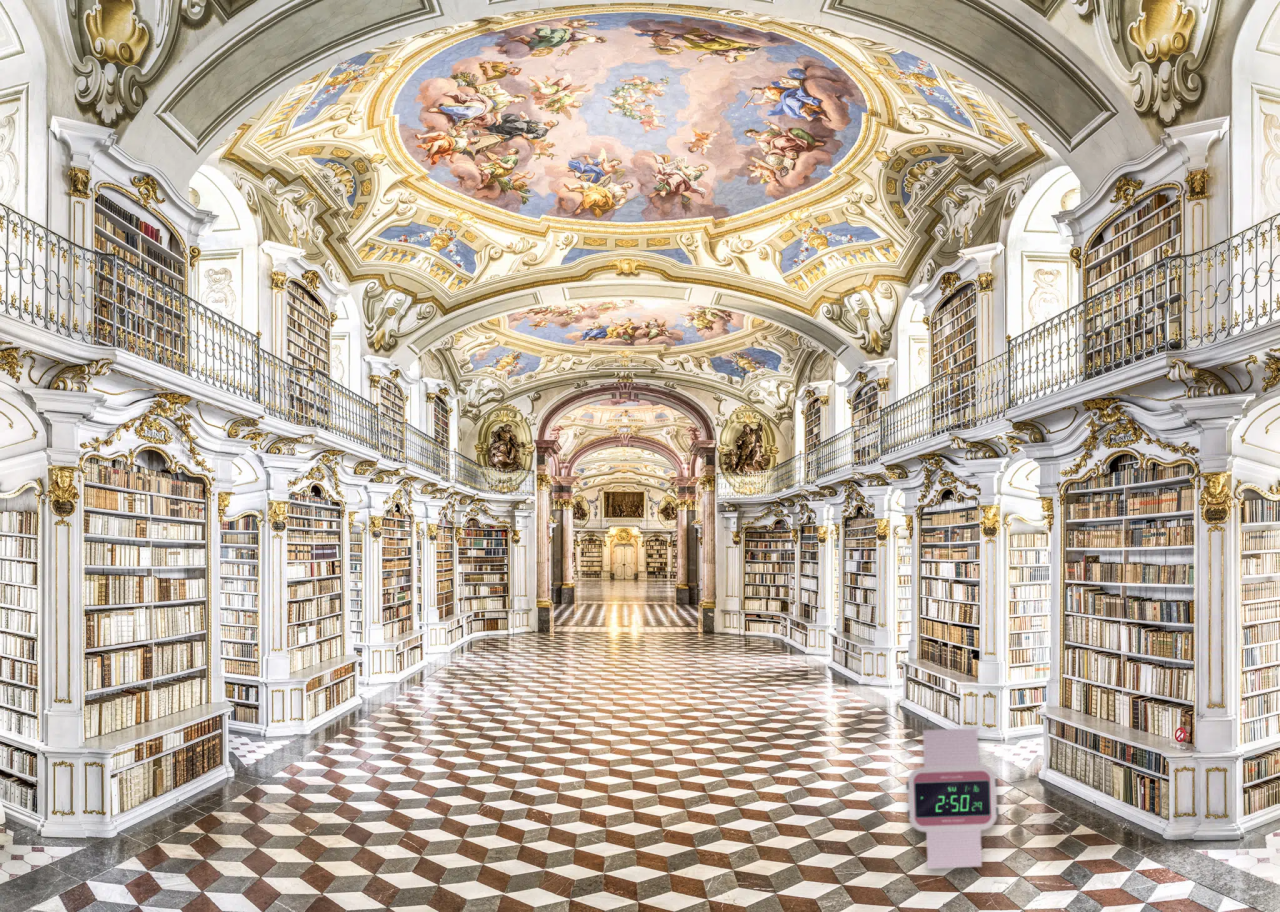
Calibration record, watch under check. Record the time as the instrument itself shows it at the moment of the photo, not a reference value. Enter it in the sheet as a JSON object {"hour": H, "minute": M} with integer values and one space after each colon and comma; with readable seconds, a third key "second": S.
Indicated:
{"hour": 2, "minute": 50}
